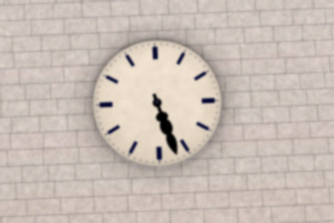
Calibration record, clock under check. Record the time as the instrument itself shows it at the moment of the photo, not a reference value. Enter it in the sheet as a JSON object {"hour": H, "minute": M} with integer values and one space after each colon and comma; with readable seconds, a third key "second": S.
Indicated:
{"hour": 5, "minute": 27}
